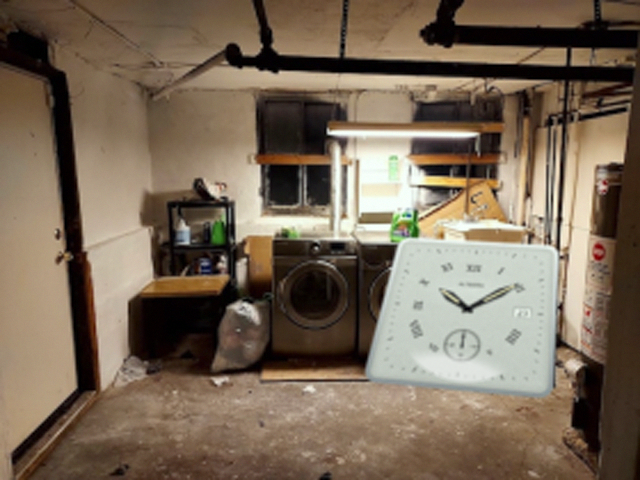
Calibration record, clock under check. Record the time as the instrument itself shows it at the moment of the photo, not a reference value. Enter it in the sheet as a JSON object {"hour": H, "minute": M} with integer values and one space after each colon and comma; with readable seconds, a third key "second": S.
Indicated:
{"hour": 10, "minute": 9}
